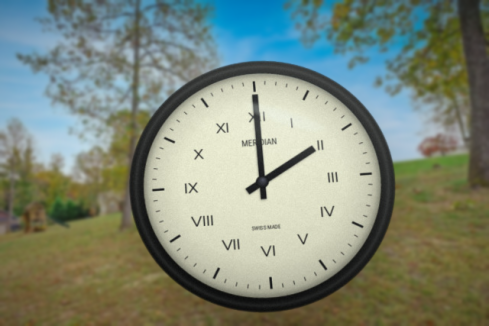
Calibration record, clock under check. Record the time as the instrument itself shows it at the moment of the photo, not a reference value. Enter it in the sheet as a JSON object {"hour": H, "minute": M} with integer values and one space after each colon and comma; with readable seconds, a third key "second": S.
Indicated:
{"hour": 2, "minute": 0}
